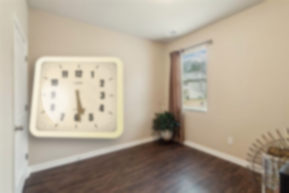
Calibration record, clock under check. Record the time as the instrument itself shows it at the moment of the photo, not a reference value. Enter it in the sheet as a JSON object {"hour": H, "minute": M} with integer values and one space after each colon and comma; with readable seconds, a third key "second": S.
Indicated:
{"hour": 5, "minute": 29}
